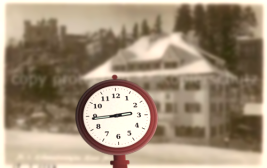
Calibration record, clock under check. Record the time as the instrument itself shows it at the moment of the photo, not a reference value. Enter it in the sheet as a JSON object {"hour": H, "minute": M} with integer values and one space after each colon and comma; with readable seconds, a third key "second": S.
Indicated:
{"hour": 2, "minute": 44}
